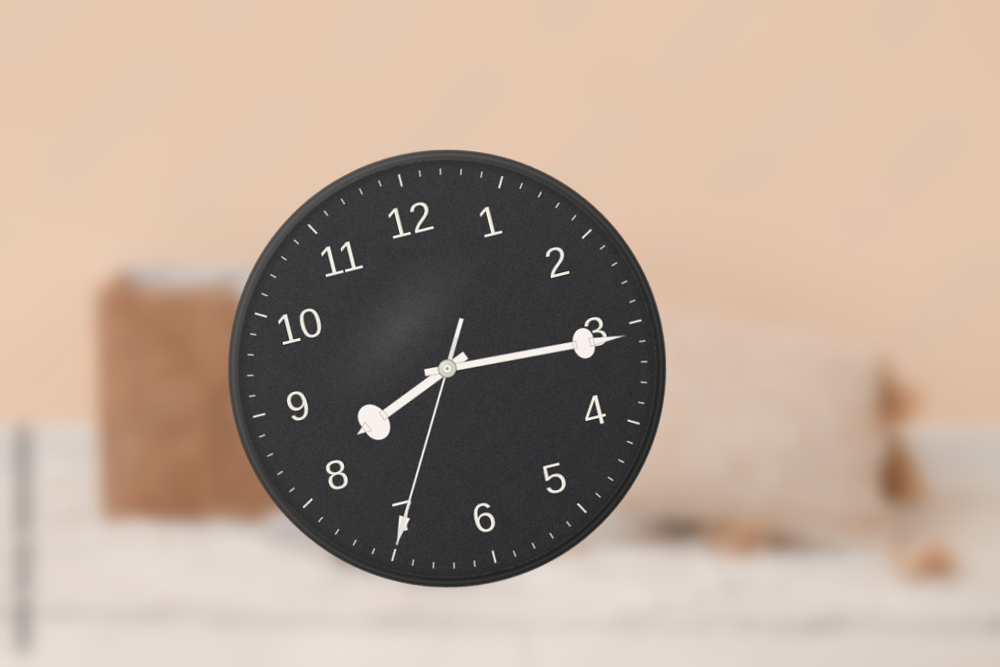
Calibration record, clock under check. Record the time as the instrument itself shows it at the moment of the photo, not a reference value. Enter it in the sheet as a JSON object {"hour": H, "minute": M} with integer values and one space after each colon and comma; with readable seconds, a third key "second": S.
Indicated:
{"hour": 8, "minute": 15, "second": 35}
